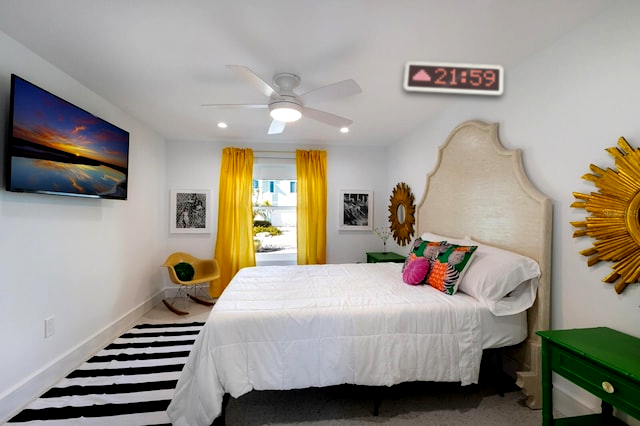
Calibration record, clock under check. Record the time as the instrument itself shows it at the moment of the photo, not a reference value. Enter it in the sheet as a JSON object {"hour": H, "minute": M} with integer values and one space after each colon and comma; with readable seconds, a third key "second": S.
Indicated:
{"hour": 21, "minute": 59}
